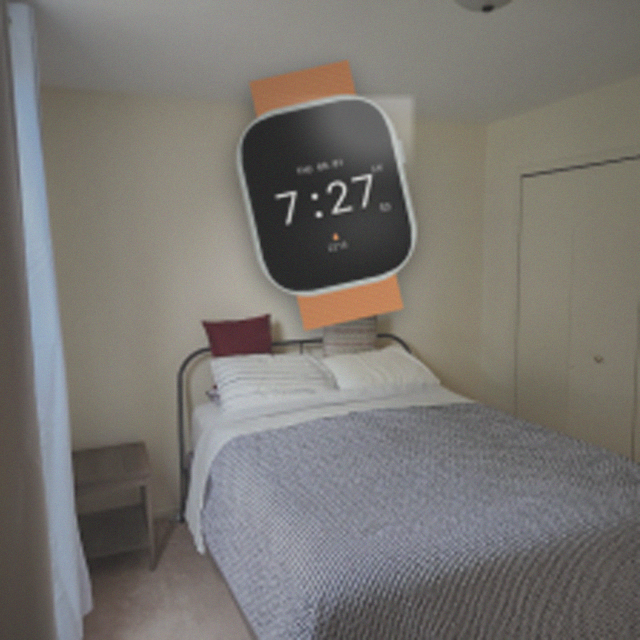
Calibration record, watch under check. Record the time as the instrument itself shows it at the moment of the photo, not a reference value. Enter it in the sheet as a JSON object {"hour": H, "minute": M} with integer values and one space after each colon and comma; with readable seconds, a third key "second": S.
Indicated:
{"hour": 7, "minute": 27}
